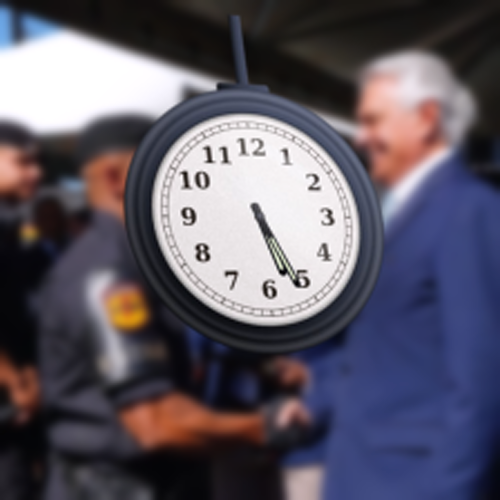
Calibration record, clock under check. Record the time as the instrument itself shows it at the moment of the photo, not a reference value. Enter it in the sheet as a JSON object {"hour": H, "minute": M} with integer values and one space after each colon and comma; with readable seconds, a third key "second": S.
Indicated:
{"hour": 5, "minute": 26}
